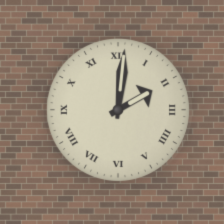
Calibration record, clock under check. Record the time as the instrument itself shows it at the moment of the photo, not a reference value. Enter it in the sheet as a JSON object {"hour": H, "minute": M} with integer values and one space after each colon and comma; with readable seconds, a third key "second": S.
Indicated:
{"hour": 2, "minute": 1}
